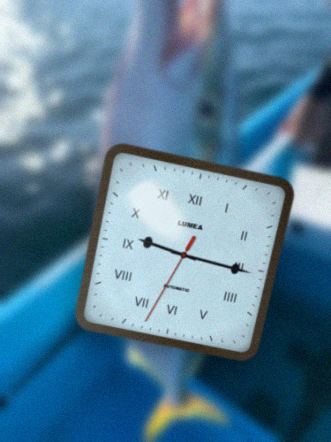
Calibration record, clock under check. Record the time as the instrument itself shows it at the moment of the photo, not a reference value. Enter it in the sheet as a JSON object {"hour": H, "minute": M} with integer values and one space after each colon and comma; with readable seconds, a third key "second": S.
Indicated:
{"hour": 9, "minute": 15, "second": 33}
